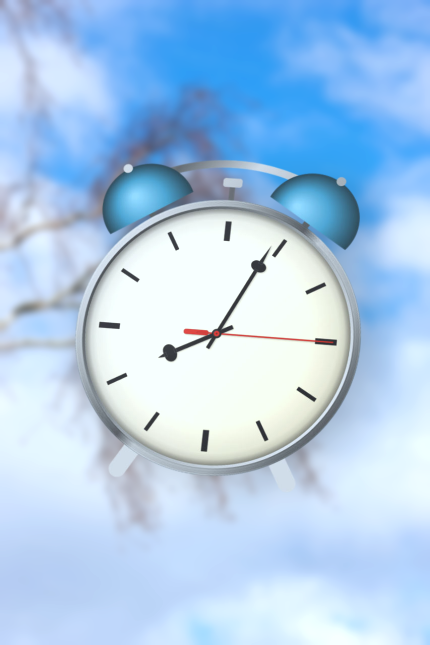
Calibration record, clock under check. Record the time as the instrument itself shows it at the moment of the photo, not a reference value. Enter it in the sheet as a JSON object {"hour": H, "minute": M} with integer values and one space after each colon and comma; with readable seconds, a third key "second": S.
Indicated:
{"hour": 8, "minute": 4, "second": 15}
